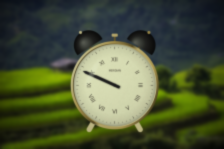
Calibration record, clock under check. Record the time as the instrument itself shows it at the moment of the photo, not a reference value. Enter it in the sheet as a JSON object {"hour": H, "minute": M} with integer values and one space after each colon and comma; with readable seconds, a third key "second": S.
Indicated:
{"hour": 9, "minute": 49}
